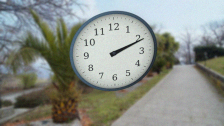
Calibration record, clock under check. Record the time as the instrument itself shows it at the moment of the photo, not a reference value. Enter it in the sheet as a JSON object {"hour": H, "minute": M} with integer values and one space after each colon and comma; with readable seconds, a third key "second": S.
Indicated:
{"hour": 2, "minute": 11}
